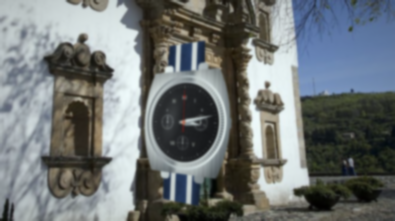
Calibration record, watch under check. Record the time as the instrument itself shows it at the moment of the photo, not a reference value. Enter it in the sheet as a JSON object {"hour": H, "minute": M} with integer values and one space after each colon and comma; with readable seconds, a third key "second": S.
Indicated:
{"hour": 3, "minute": 13}
